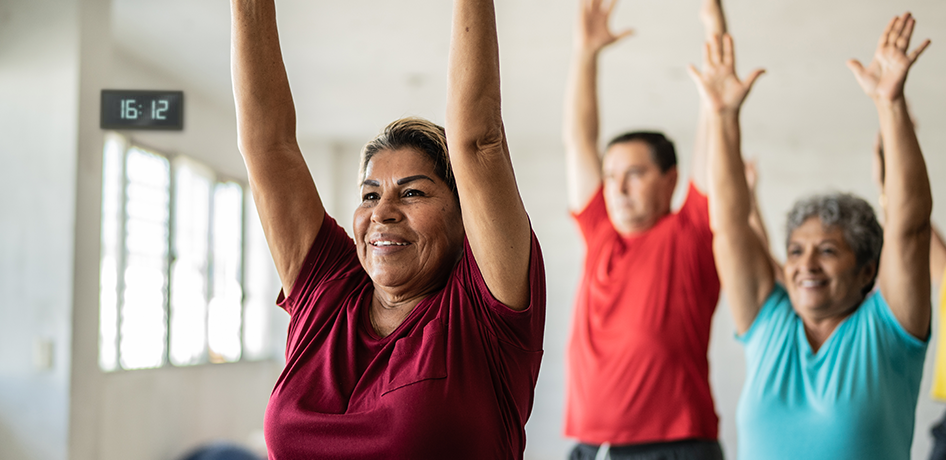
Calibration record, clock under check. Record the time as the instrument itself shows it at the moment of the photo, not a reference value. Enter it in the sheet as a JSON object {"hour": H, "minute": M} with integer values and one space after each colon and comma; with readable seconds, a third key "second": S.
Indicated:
{"hour": 16, "minute": 12}
